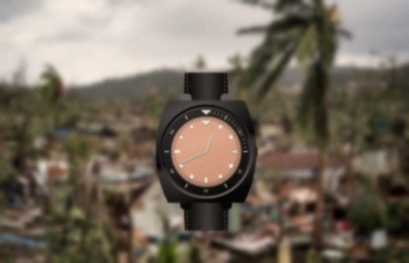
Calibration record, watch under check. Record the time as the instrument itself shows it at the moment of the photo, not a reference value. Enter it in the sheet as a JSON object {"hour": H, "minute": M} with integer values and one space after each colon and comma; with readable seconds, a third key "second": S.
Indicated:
{"hour": 12, "minute": 41}
